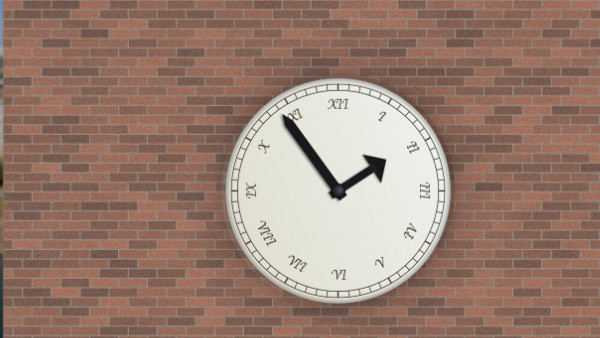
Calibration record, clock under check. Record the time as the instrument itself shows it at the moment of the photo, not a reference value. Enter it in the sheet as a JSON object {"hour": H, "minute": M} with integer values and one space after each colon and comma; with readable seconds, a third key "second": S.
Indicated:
{"hour": 1, "minute": 54}
